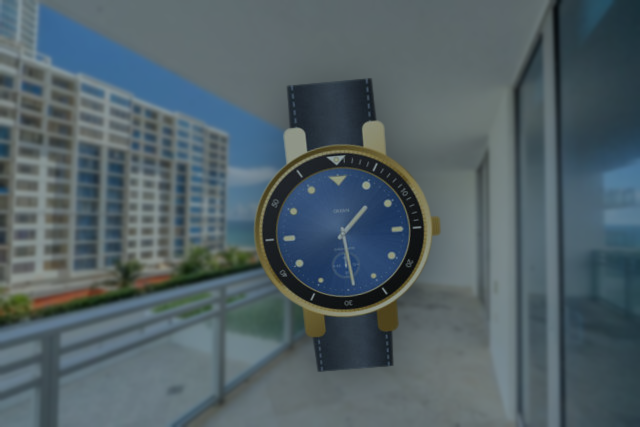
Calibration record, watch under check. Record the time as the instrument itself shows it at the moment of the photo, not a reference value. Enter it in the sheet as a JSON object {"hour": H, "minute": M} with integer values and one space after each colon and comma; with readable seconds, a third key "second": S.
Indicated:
{"hour": 1, "minute": 29}
